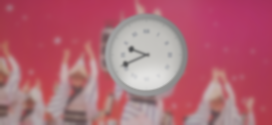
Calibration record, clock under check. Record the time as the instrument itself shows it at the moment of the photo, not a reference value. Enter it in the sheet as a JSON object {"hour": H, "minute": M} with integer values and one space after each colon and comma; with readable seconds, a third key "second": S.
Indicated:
{"hour": 9, "minute": 41}
